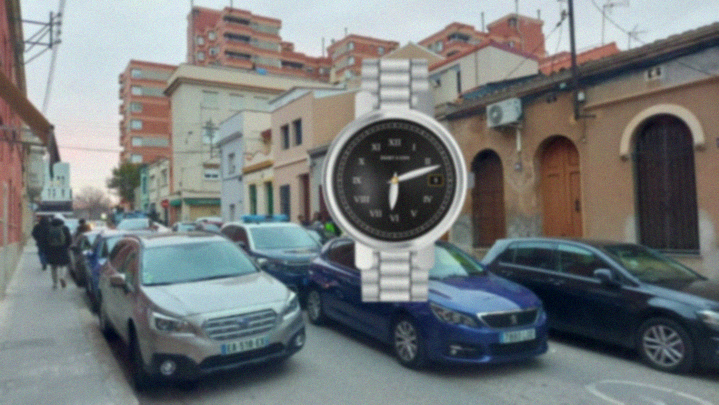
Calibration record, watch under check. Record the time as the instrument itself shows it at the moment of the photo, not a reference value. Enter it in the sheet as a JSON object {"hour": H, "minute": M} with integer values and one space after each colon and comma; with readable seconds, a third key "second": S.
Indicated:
{"hour": 6, "minute": 12}
